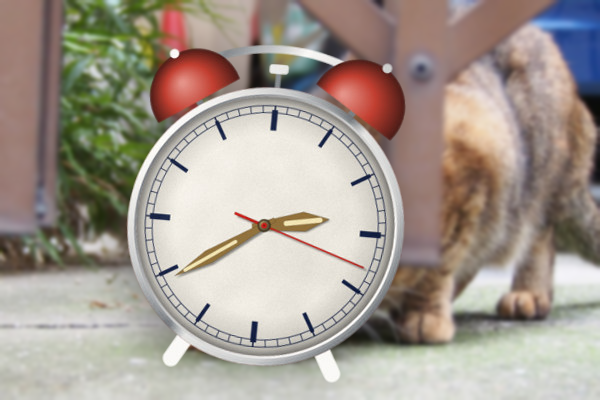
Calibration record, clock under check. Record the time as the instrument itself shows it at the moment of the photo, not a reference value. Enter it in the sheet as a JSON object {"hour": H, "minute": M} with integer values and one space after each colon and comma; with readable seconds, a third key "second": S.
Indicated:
{"hour": 2, "minute": 39, "second": 18}
